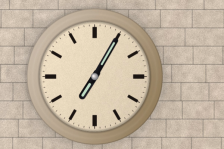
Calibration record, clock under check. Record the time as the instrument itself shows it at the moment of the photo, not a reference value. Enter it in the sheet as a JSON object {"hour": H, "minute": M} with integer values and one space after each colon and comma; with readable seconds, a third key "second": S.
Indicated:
{"hour": 7, "minute": 5}
